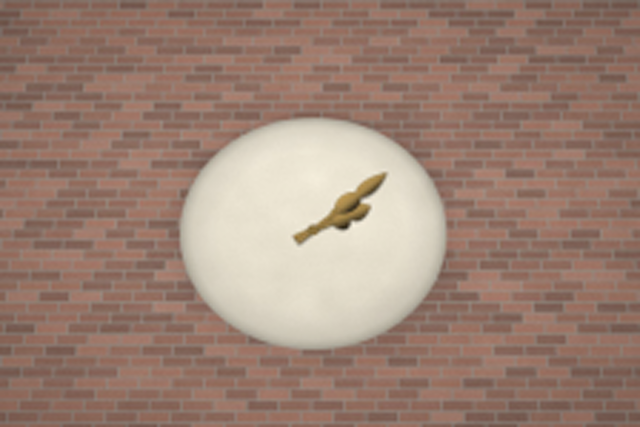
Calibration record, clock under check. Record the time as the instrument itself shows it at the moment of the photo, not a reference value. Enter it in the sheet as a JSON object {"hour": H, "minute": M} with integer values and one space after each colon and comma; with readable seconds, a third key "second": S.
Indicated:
{"hour": 2, "minute": 8}
